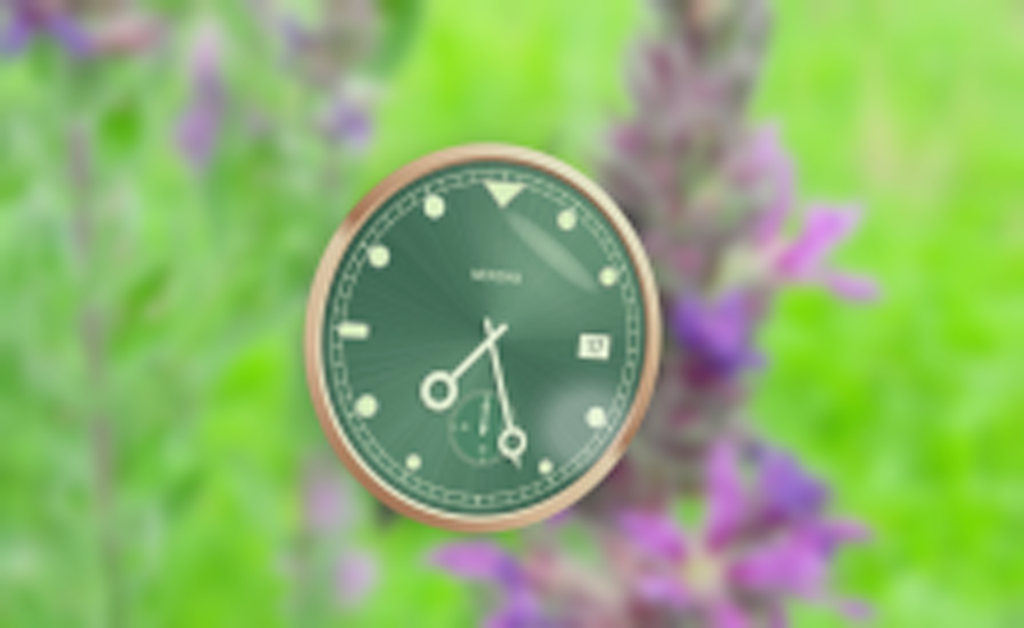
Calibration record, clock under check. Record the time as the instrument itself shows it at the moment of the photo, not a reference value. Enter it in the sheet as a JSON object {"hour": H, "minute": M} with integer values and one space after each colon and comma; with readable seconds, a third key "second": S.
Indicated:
{"hour": 7, "minute": 27}
